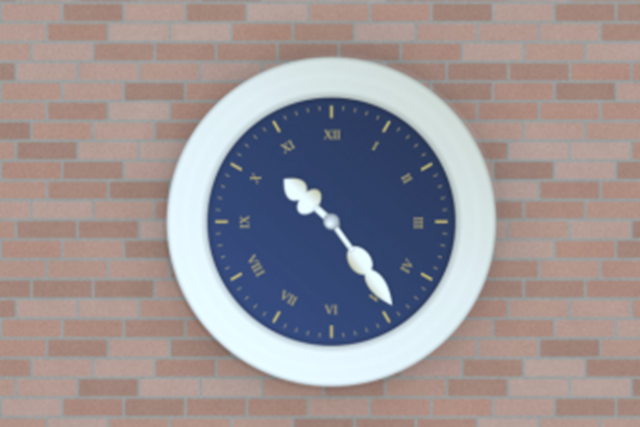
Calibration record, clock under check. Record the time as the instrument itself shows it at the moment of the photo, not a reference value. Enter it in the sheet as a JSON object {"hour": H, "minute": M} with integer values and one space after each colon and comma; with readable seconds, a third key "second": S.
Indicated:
{"hour": 10, "minute": 24}
